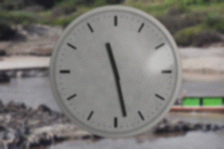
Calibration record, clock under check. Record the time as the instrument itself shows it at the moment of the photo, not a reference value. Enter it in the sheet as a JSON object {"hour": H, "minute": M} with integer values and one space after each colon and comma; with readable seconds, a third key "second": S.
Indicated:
{"hour": 11, "minute": 28}
